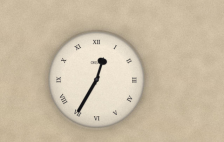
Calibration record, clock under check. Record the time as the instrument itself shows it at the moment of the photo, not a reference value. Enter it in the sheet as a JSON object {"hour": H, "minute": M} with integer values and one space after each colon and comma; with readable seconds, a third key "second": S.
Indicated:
{"hour": 12, "minute": 35}
